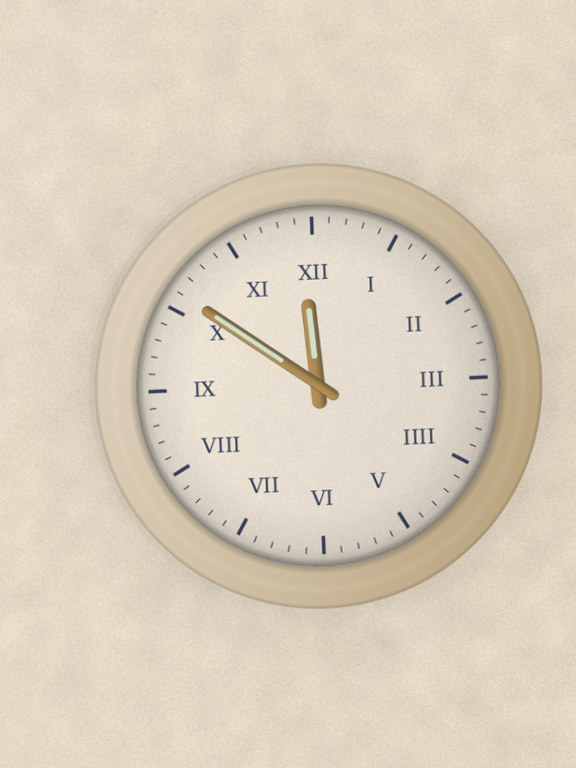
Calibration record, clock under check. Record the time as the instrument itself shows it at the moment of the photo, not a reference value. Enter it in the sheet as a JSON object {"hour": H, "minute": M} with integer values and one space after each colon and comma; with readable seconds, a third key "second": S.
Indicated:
{"hour": 11, "minute": 51}
